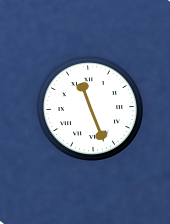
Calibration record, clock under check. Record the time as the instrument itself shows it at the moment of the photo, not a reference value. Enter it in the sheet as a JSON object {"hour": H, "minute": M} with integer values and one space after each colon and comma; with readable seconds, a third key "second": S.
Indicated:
{"hour": 11, "minute": 27}
